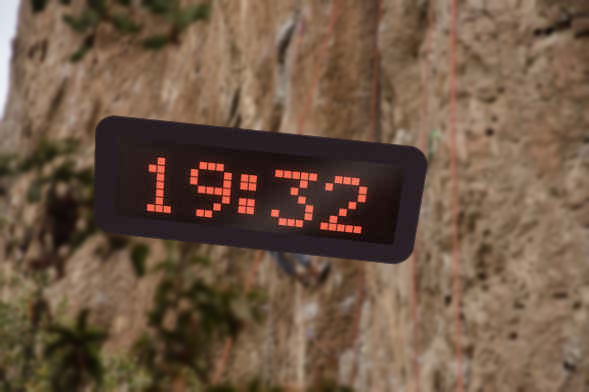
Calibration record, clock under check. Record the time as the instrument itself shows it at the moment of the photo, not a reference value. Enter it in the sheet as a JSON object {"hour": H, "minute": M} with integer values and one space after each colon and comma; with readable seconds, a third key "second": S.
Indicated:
{"hour": 19, "minute": 32}
